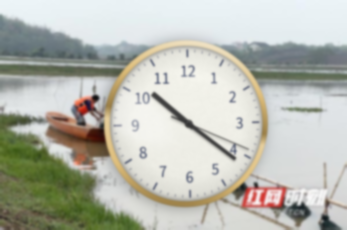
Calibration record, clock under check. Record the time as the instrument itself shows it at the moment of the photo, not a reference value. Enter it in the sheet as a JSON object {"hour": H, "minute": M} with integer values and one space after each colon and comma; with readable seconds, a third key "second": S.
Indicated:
{"hour": 10, "minute": 21, "second": 19}
